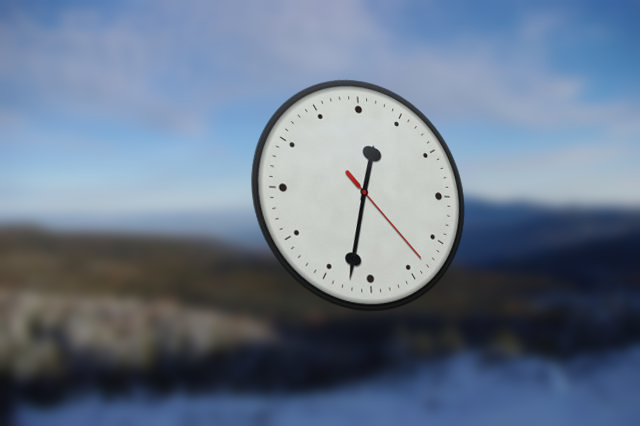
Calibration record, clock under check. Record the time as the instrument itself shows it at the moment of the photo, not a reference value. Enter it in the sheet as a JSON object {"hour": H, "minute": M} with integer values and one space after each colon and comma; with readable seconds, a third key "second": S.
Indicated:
{"hour": 12, "minute": 32, "second": 23}
